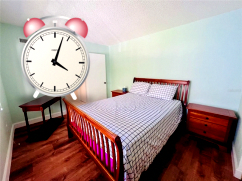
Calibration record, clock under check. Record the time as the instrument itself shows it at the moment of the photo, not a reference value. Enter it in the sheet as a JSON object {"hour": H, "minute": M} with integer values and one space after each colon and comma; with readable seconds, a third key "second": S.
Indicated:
{"hour": 4, "minute": 3}
